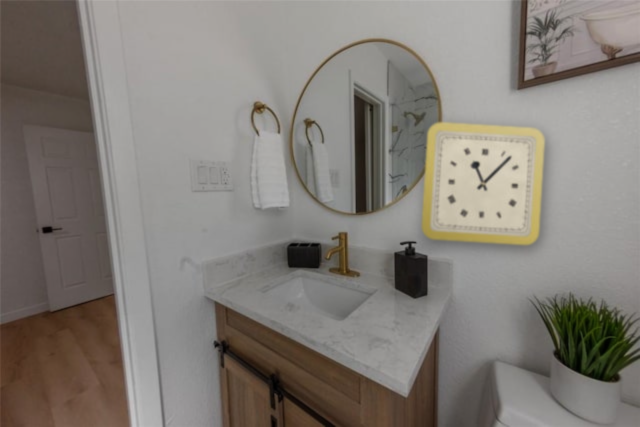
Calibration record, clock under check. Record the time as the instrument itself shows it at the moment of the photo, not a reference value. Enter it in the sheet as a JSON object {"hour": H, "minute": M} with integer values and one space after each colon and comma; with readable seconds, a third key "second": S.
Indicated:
{"hour": 11, "minute": 7}
